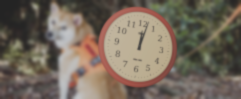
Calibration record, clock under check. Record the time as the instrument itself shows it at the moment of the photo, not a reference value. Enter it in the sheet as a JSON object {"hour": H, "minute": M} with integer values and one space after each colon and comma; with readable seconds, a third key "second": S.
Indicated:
{"hour": 12, "minute": 2}
